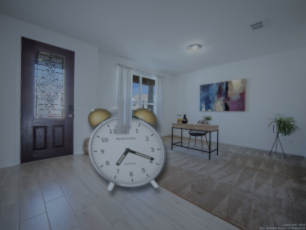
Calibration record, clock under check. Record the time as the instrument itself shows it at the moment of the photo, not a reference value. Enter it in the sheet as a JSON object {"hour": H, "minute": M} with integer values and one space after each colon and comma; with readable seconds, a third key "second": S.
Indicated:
{"hour": 7, "minute": 19}
